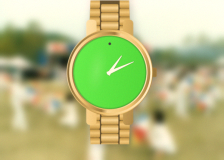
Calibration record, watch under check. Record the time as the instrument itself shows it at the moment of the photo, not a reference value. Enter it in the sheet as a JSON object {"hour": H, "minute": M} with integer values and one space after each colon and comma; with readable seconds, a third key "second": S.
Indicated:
{"hour": 1, "minute": 11}
